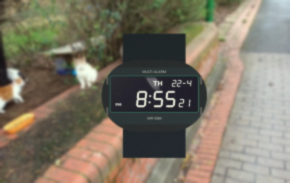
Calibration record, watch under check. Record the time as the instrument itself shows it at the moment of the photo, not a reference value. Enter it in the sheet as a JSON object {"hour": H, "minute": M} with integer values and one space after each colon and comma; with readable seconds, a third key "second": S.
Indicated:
{"hour": 8, "minute": 55}
